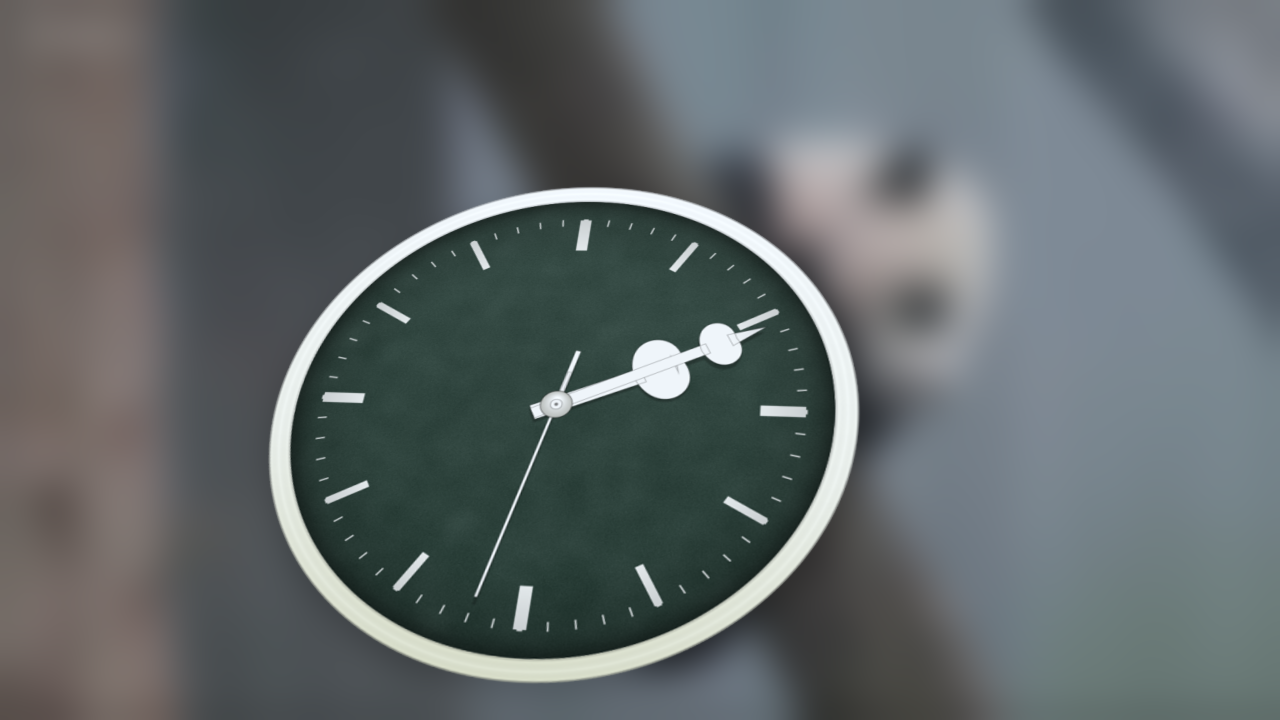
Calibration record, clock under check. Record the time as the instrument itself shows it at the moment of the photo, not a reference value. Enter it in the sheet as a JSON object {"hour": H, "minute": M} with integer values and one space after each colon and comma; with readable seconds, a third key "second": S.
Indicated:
{"hour": 2, "minute": 10, "second": 32}
